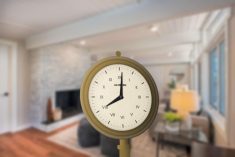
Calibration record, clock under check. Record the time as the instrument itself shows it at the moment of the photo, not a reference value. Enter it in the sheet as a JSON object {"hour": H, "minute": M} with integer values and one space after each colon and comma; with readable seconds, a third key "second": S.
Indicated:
{"hour": 8, "minute": 1}
